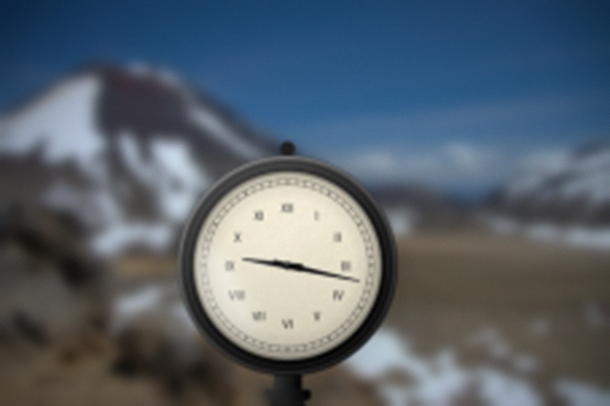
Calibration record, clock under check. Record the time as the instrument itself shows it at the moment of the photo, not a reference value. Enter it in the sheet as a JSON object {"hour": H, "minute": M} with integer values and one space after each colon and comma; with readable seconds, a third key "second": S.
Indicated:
{"hour": 9, "minute": 17}
